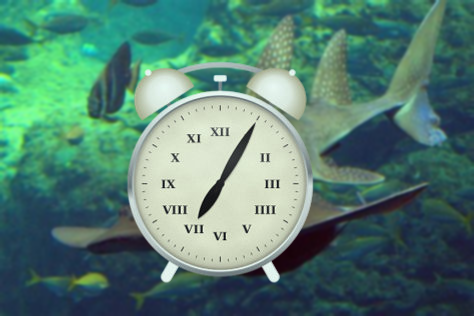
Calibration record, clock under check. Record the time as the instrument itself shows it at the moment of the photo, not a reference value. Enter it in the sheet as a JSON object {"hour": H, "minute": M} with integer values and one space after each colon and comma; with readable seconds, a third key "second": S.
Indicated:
{"hour": 7, "minute": 5}
